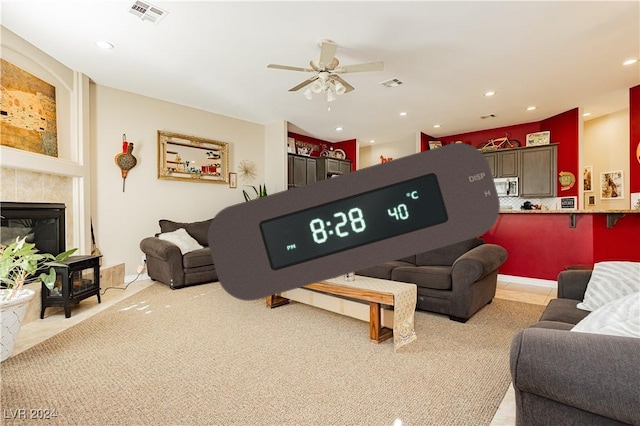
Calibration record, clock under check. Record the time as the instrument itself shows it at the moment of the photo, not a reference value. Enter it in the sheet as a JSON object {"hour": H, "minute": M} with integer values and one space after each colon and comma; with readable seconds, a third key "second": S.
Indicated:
{"hour": 8, "minute": 28}
